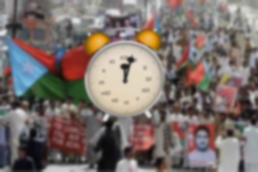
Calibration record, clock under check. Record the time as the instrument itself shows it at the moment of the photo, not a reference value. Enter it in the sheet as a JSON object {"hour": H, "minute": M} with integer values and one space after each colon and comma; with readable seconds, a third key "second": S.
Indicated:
{"hour": 12, "minute": 3}
